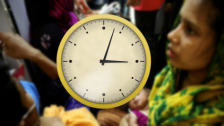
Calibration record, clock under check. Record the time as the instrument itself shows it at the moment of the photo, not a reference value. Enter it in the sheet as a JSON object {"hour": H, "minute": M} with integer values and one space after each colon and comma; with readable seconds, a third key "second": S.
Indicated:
{"hour": 3, "minute": 3}
